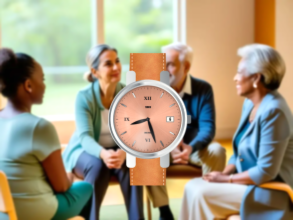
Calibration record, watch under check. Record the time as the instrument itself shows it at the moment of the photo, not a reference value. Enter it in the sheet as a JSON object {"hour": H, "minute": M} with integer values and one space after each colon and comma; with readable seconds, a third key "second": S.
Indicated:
{"hour": 8, "minute": 27}
